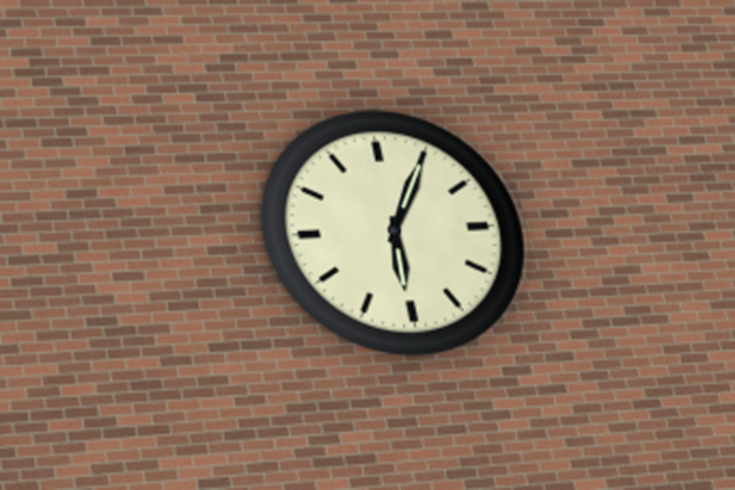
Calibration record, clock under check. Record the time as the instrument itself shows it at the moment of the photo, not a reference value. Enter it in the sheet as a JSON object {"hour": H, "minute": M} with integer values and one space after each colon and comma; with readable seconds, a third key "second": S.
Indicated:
{"hour": 6, "minute": 5}
